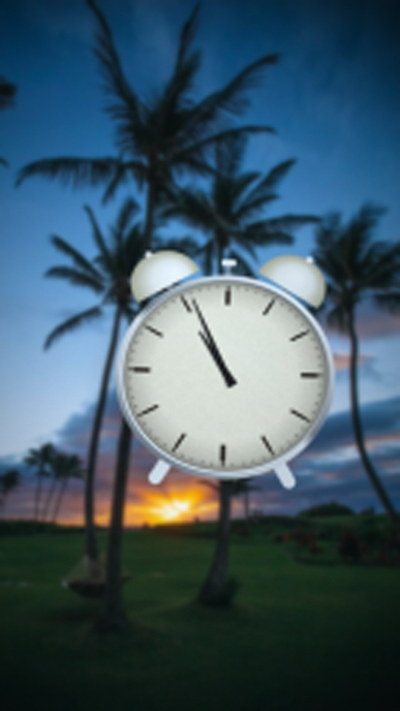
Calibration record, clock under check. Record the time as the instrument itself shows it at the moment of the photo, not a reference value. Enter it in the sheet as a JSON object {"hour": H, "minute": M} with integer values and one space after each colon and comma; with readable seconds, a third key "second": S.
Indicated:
{"hour": 10, "minute": 56}
